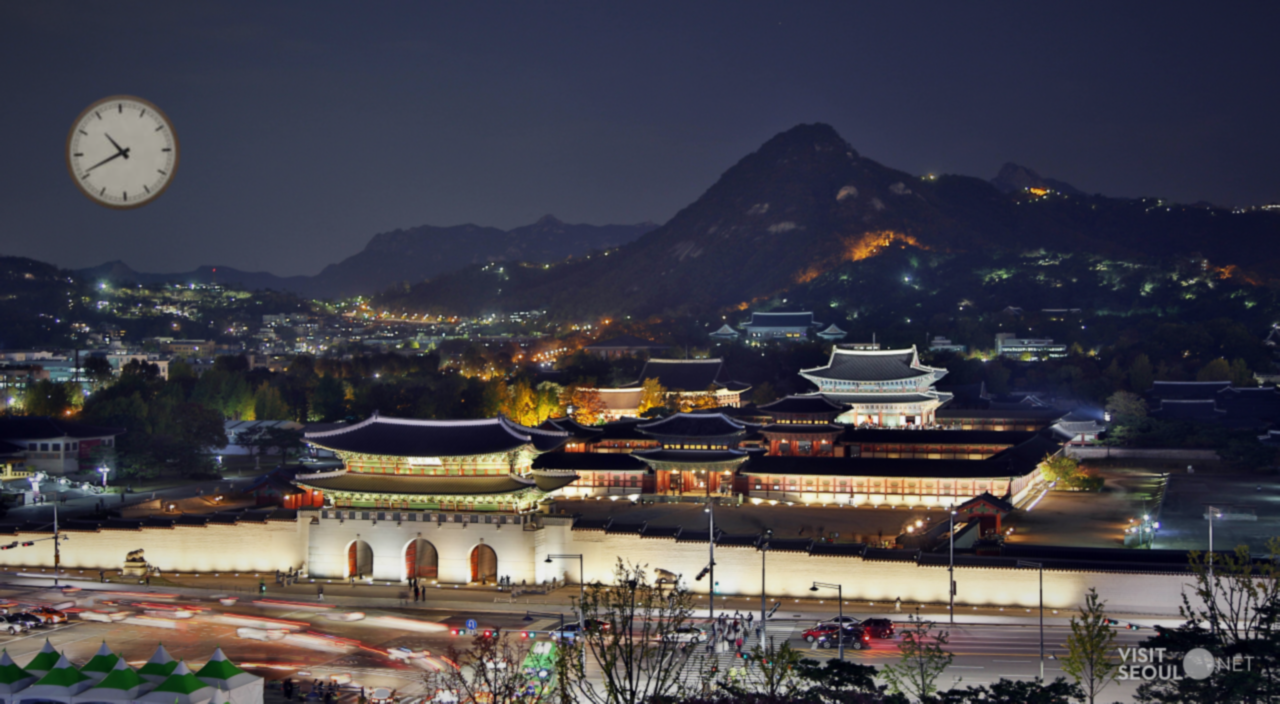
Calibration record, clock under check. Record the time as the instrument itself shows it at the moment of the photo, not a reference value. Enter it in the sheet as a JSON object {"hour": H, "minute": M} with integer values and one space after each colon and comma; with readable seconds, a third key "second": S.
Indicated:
{"hour": 10, "minute": 41}
